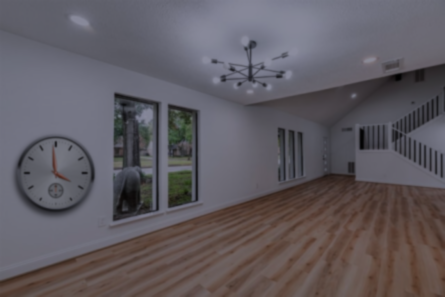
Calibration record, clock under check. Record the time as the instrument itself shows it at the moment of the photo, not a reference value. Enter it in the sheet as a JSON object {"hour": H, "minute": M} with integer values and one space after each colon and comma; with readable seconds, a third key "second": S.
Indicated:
{"hour": 3, "minute": 59}
